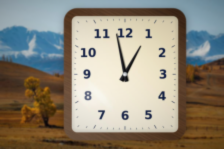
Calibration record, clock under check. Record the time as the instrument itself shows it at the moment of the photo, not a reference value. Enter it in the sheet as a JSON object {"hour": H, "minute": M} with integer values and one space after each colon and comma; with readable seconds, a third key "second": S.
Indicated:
{"hour": 12, "minute": 58}
